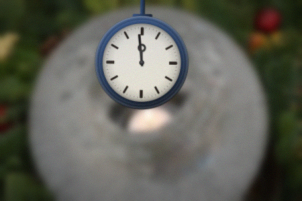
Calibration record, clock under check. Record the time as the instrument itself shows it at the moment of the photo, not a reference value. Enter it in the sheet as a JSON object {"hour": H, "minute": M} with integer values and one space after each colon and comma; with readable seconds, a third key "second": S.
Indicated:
{"hour": 11, "minute": 59}
